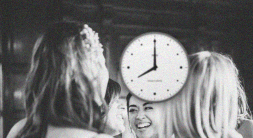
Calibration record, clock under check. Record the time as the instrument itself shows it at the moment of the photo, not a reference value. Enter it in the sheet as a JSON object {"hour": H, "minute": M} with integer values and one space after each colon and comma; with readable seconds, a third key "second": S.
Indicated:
{"hour": 8, "minute": 0}
